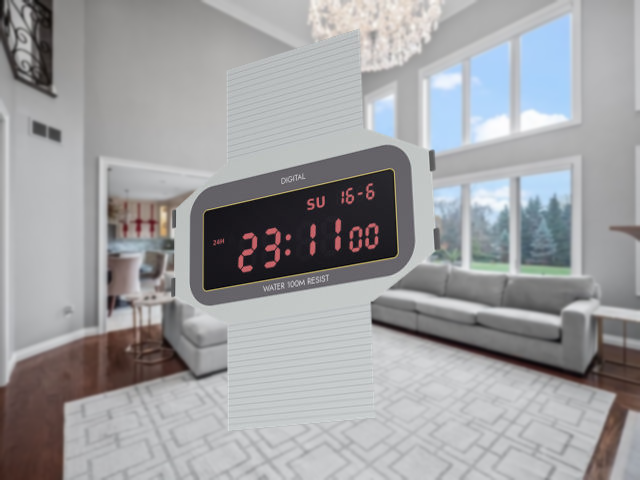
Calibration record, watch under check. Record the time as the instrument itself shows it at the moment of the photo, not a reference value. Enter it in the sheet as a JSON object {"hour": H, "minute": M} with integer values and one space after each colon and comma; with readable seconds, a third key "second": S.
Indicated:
{"hour": 23, "minute": 11, "second": 0}
